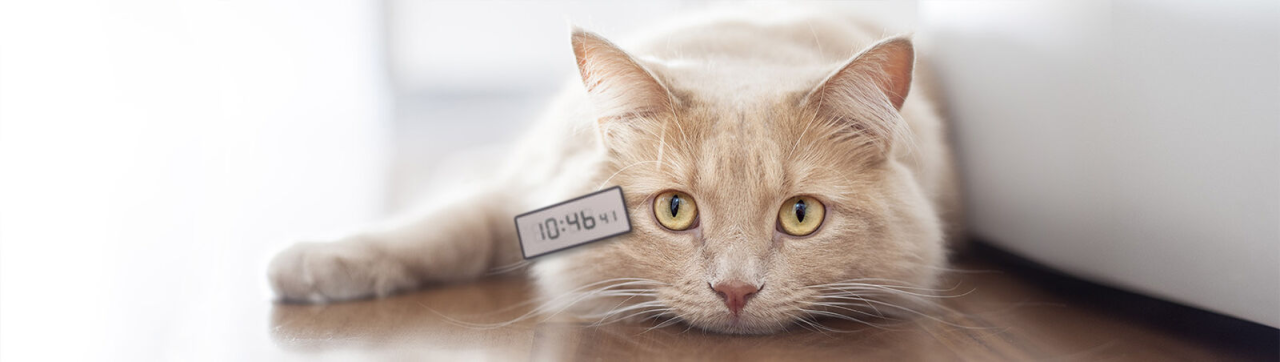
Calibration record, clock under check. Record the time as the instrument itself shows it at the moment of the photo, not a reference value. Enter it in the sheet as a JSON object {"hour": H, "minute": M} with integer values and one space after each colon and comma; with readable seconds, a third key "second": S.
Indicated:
{"hour": 10, "minute": 46, "second": 41}
